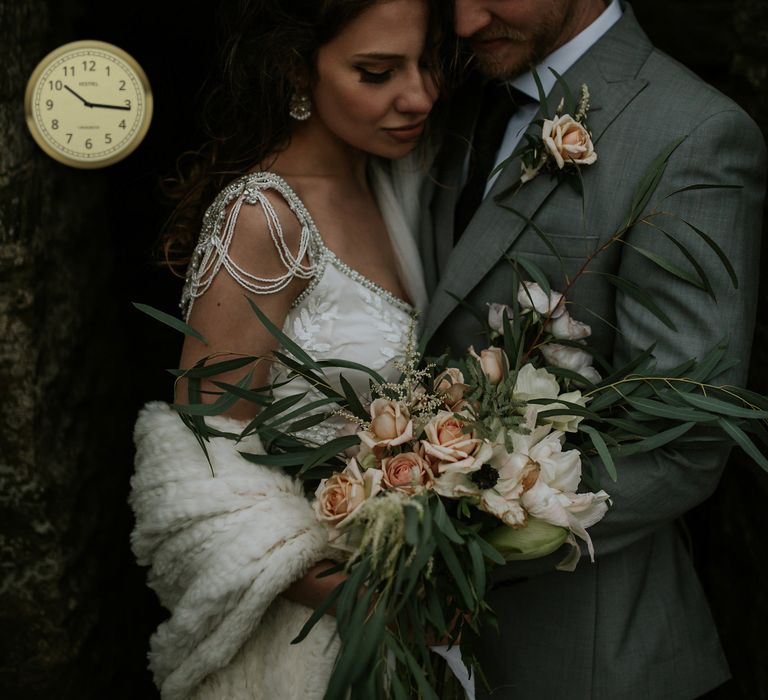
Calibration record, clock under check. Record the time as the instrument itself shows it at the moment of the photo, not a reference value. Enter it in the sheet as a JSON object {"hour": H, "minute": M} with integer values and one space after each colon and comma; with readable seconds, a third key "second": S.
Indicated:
{"hour": 10, "minute": 16}
